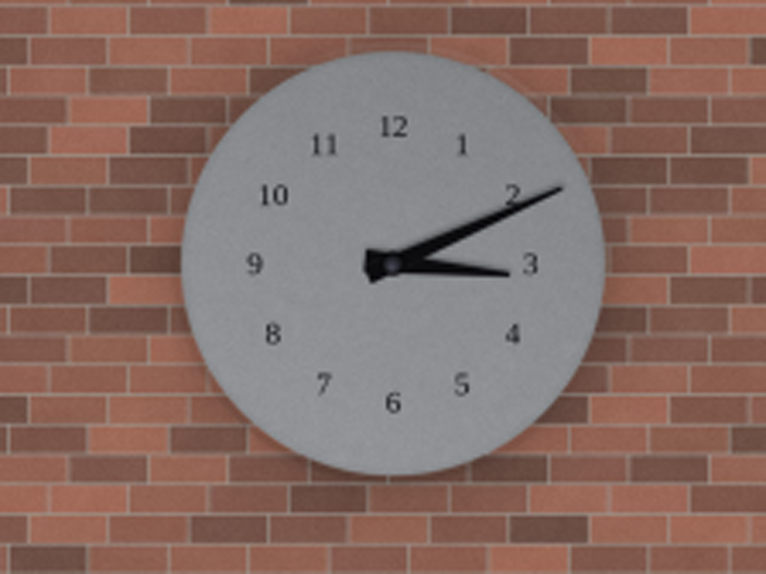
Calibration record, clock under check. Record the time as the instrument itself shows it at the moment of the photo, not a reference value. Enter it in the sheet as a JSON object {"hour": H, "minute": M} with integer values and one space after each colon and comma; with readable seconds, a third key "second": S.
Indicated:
{"hour": 3, "minute": 11}
